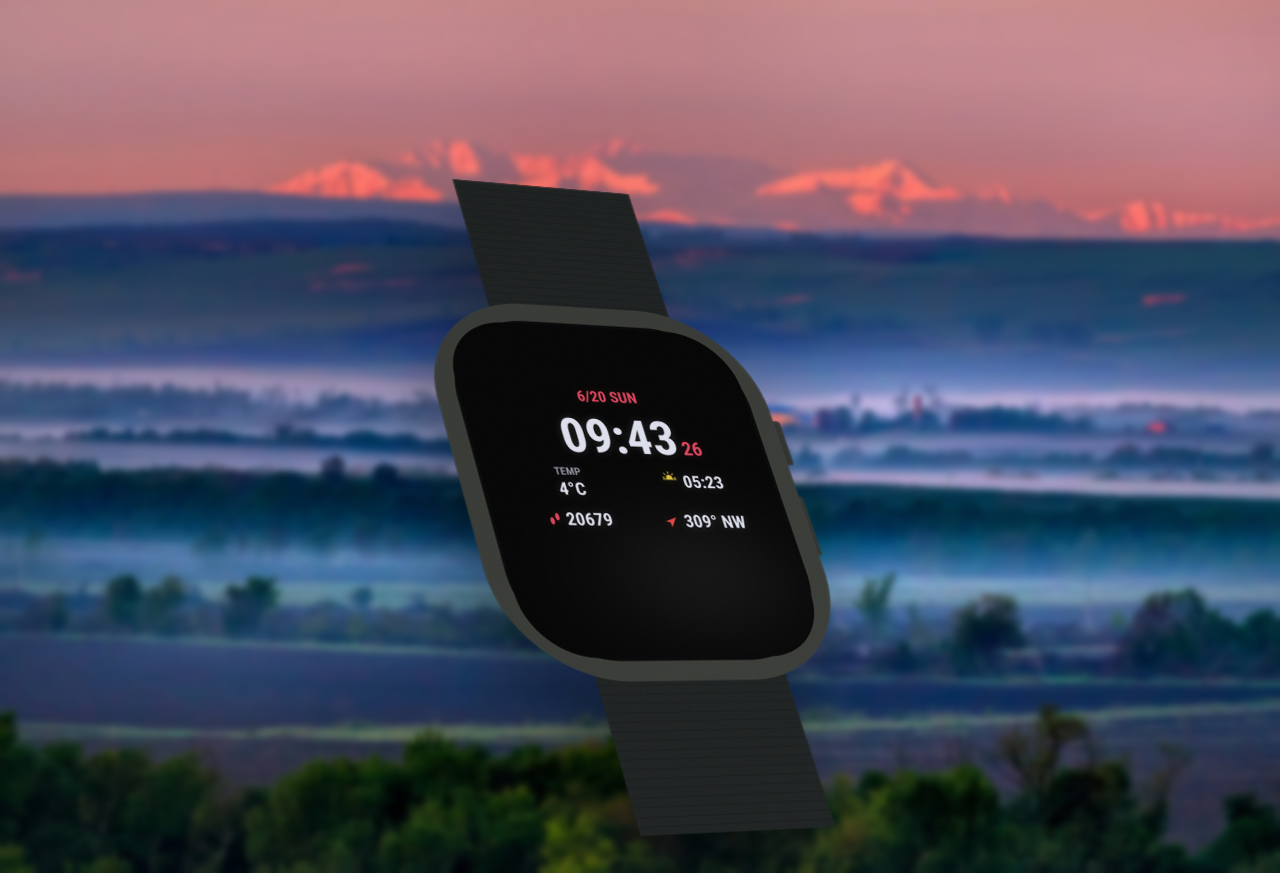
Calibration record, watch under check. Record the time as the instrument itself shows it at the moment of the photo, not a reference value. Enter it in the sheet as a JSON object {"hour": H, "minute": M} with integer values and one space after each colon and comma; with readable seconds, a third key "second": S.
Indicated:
{"hour": 9, "minute": 43, "second": 26}
